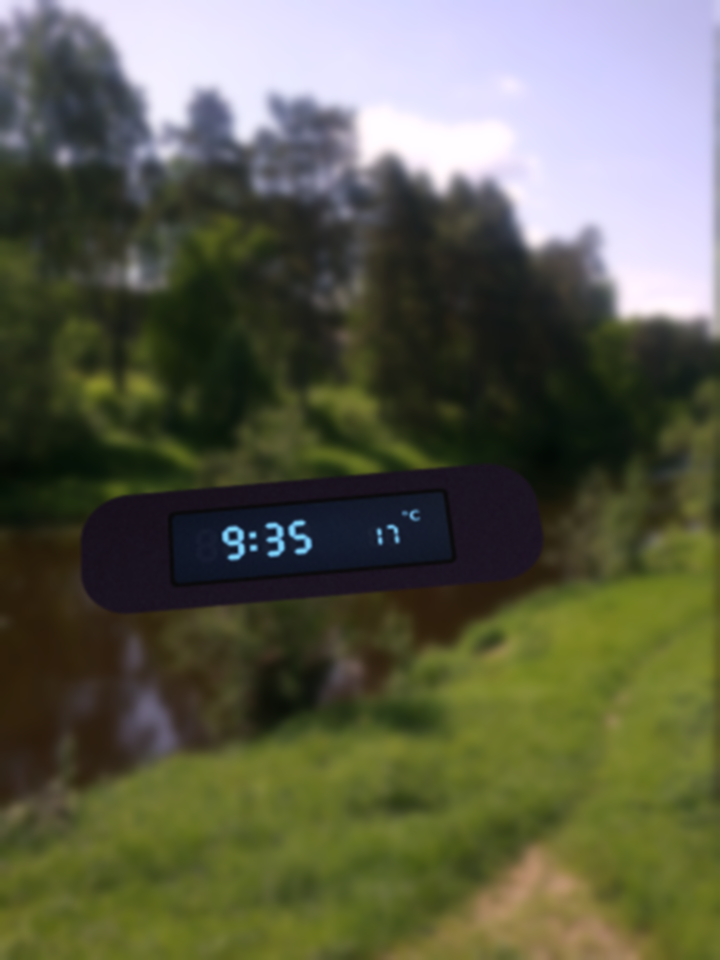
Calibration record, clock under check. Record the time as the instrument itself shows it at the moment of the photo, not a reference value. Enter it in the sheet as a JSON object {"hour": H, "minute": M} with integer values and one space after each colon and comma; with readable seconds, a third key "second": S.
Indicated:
{"hour": 9, "minute": 35}
